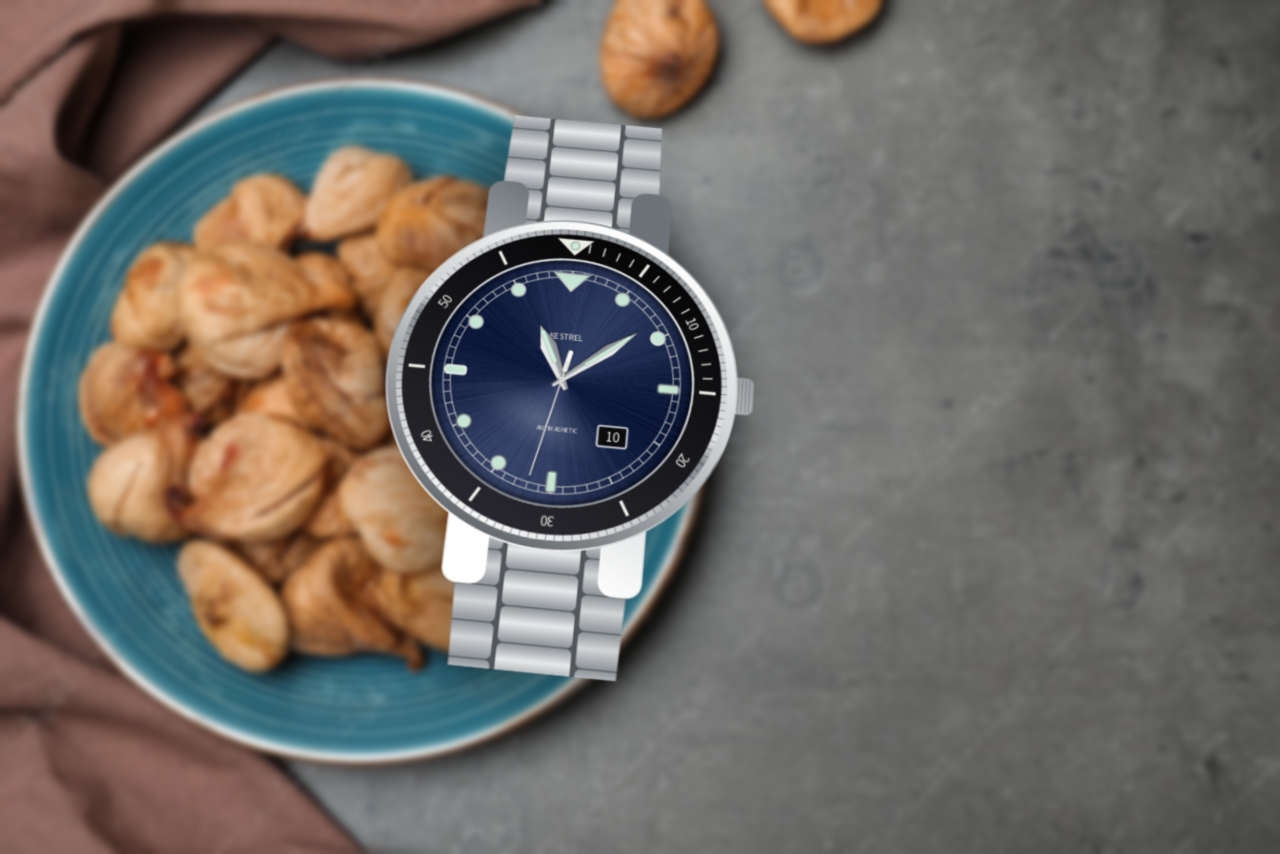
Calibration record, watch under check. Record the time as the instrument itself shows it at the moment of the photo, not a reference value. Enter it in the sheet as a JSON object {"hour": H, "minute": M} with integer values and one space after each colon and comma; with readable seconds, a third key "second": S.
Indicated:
{"hour": 11, "minute": 8, "second": 32}
